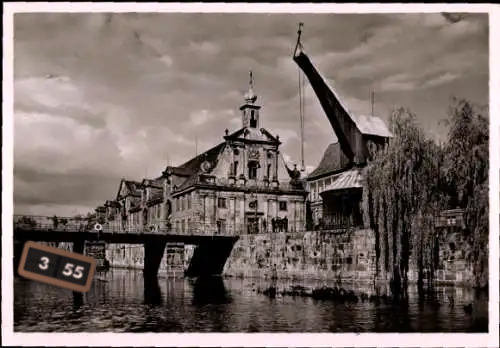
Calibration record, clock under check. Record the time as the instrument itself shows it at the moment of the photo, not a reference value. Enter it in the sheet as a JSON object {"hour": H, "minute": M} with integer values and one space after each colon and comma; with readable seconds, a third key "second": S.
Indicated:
{"hour": 3, "minute": 55}
